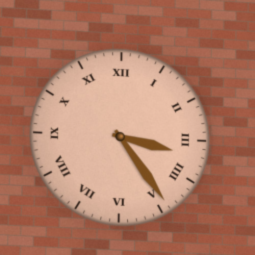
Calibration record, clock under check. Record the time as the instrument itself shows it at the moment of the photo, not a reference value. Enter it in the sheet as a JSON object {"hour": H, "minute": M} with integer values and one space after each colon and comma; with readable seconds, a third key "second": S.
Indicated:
{"hour": 3, "minute": 24}
